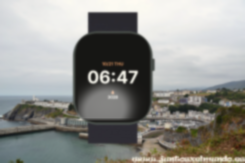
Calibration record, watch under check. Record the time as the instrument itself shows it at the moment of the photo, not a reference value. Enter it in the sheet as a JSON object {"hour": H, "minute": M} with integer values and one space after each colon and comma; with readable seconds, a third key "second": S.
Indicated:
{"hour": 6, "minute": 47}
